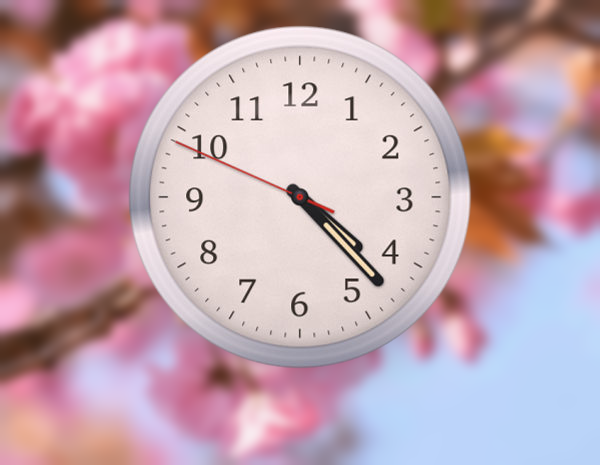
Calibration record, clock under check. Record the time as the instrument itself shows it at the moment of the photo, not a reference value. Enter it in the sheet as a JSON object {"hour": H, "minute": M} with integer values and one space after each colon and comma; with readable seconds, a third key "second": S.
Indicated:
{"hour": 4, "minute": 22, "second": 49}
